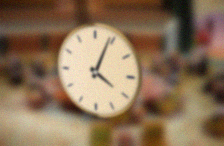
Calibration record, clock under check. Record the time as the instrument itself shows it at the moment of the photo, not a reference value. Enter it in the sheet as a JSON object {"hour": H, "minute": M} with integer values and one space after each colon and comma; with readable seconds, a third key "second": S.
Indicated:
{"hour": 4, "minute": 4}
